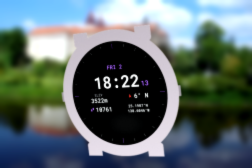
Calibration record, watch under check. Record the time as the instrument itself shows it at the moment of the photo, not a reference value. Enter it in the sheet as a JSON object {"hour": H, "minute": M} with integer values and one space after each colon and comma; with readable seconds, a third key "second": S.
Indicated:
{"hour": 18, "minute": 22}
